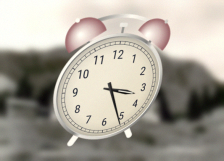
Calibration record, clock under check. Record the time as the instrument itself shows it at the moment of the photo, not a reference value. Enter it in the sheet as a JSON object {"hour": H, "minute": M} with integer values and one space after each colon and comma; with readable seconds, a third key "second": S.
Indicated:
{"hour": 3, "minute": 26}
